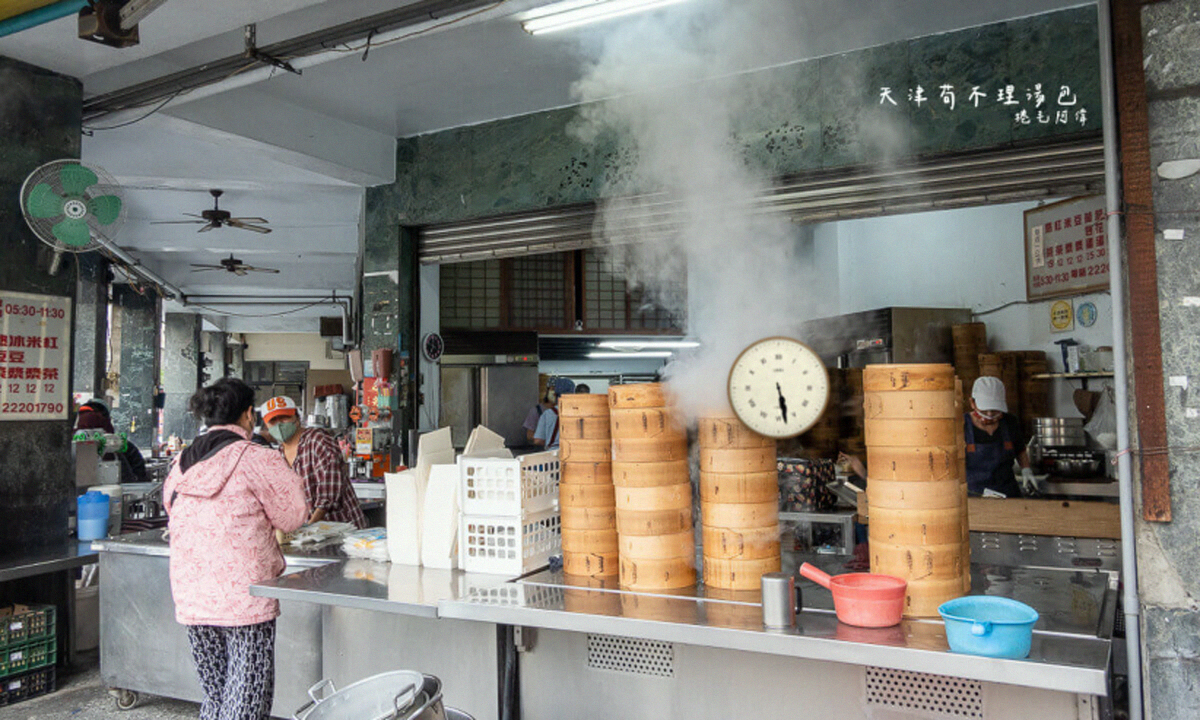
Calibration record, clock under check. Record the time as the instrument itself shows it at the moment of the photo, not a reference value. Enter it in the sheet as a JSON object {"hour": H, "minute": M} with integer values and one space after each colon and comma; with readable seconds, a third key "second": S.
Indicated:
{"hour": 5, "minute": 28}
